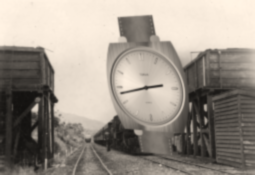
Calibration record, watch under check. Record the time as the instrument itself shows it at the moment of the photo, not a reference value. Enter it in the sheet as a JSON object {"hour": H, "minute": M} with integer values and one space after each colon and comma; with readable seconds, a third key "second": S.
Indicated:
{"hour": 2, "minute": 43}
